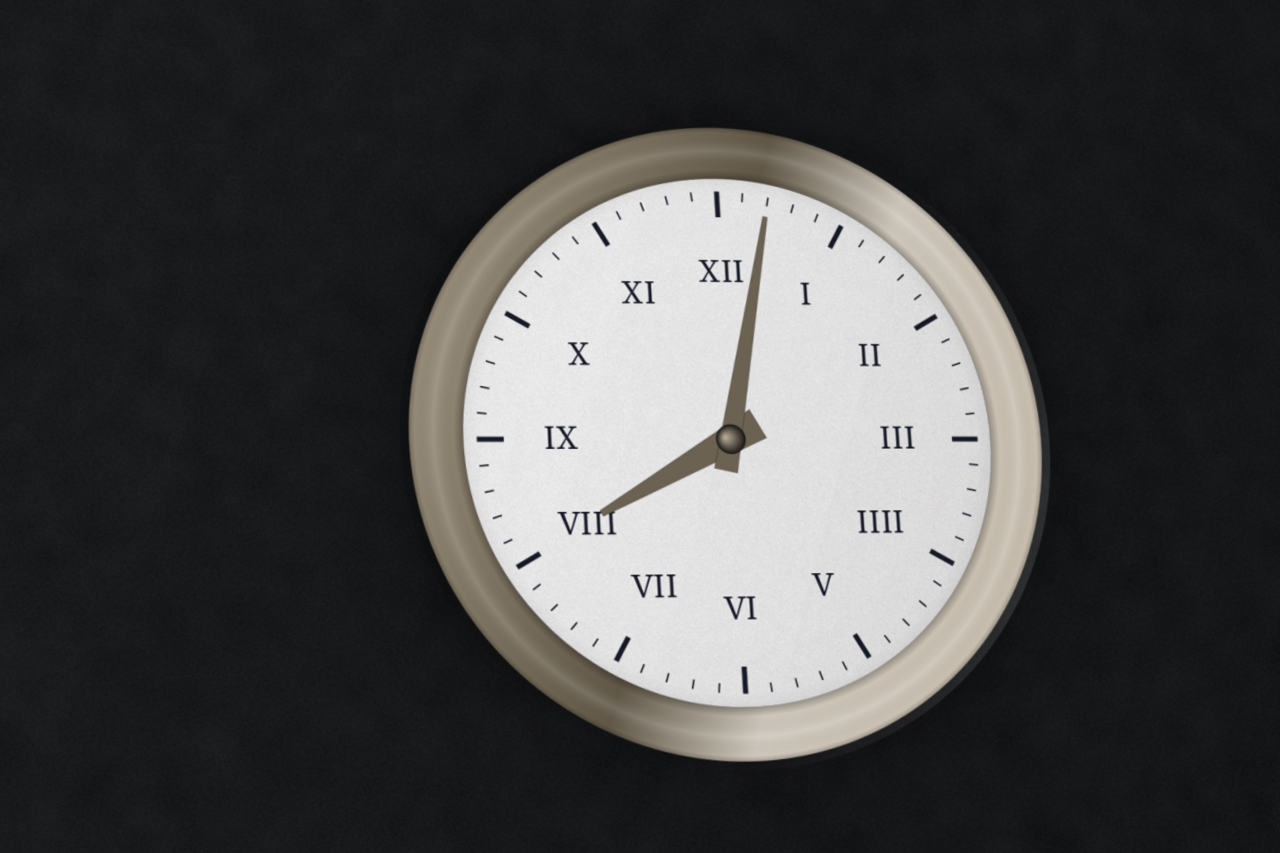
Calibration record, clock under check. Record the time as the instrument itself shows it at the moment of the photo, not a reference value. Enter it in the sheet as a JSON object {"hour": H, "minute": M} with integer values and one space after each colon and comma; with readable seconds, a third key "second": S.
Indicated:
{"hour": 8, "minute": 2}
